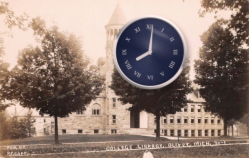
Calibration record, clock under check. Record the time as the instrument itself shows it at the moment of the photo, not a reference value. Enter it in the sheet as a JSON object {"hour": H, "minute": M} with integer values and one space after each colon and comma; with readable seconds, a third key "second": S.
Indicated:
{"hour": 8, "minute": 1}
